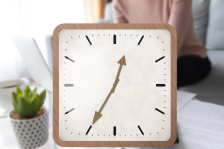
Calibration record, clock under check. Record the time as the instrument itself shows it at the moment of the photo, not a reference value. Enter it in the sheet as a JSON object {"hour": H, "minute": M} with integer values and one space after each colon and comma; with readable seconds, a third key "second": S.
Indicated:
{"hour": 12, "minute": 35}
